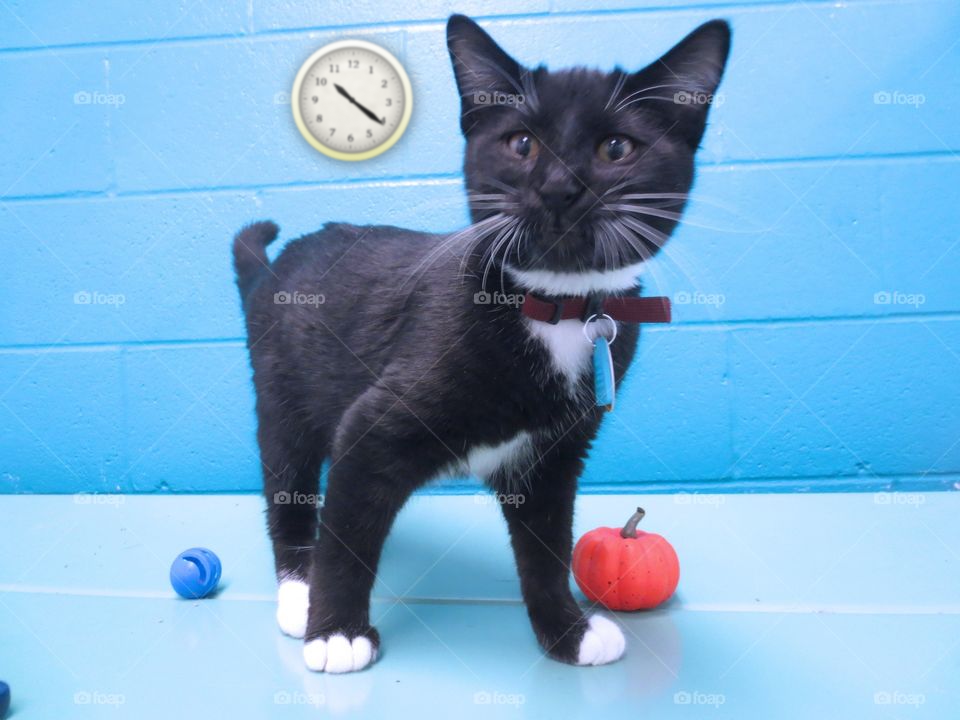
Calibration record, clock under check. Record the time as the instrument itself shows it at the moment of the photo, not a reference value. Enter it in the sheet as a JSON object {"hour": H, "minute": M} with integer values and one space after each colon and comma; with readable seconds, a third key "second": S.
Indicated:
{"hour": 10, "minute": 21}
